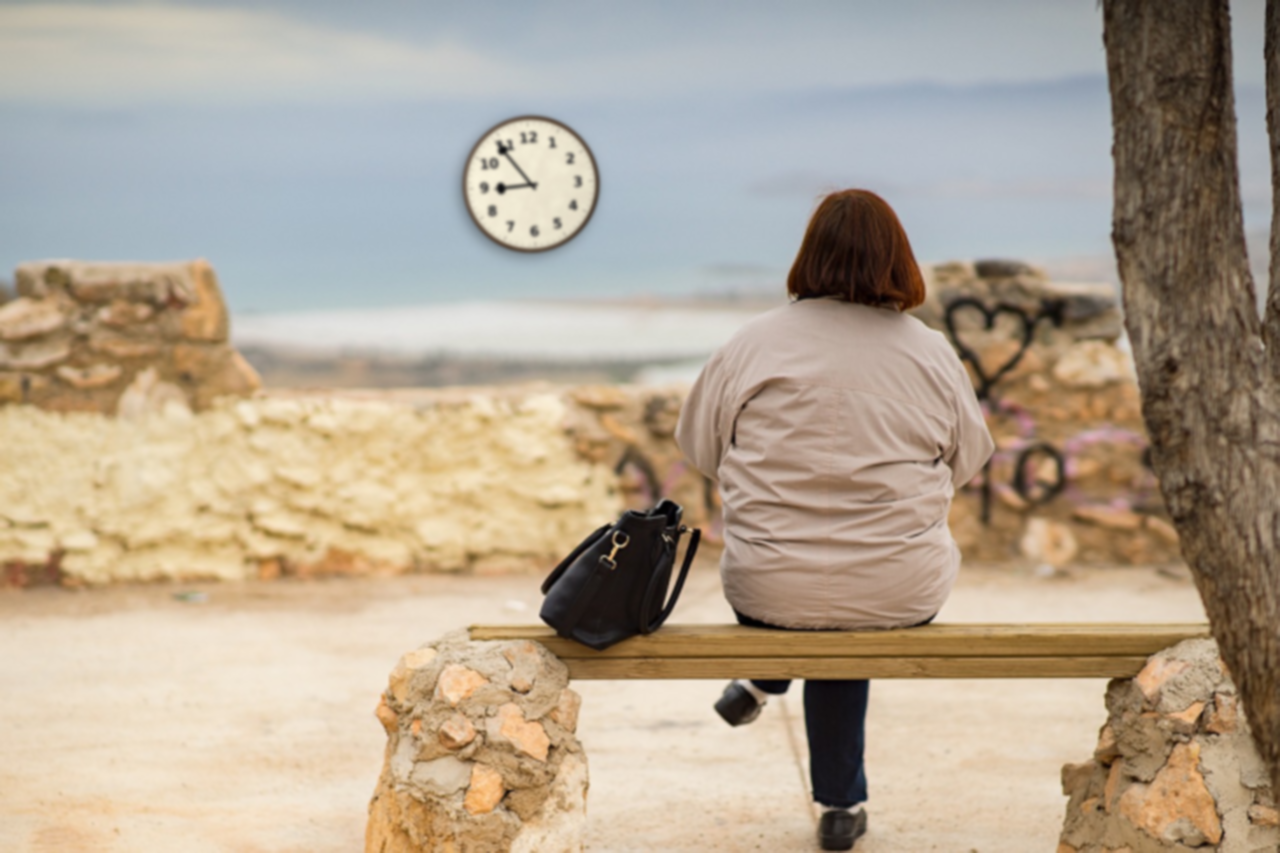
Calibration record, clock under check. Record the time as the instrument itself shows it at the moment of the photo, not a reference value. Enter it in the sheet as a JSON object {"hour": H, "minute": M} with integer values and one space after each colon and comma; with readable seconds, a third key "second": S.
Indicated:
{"hour": 8, "minute": 54}
